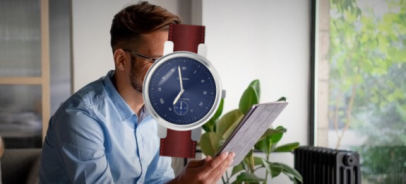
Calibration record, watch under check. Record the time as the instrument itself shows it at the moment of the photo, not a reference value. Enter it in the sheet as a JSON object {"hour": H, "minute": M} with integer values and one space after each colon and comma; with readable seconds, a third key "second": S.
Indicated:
{"hour": 6, "minute": 58}
